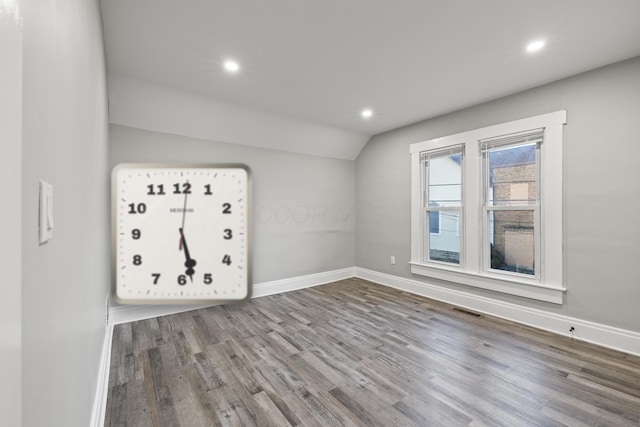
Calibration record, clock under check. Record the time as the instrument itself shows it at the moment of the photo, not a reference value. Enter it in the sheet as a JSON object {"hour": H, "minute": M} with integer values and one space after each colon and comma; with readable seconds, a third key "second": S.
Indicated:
{"hour": 5, "minute": 28, "second": 1}
